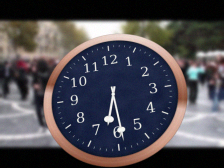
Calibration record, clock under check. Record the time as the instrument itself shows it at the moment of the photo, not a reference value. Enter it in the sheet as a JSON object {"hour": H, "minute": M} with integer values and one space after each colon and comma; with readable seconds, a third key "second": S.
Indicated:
{"hour": 6, "minute": 29}
